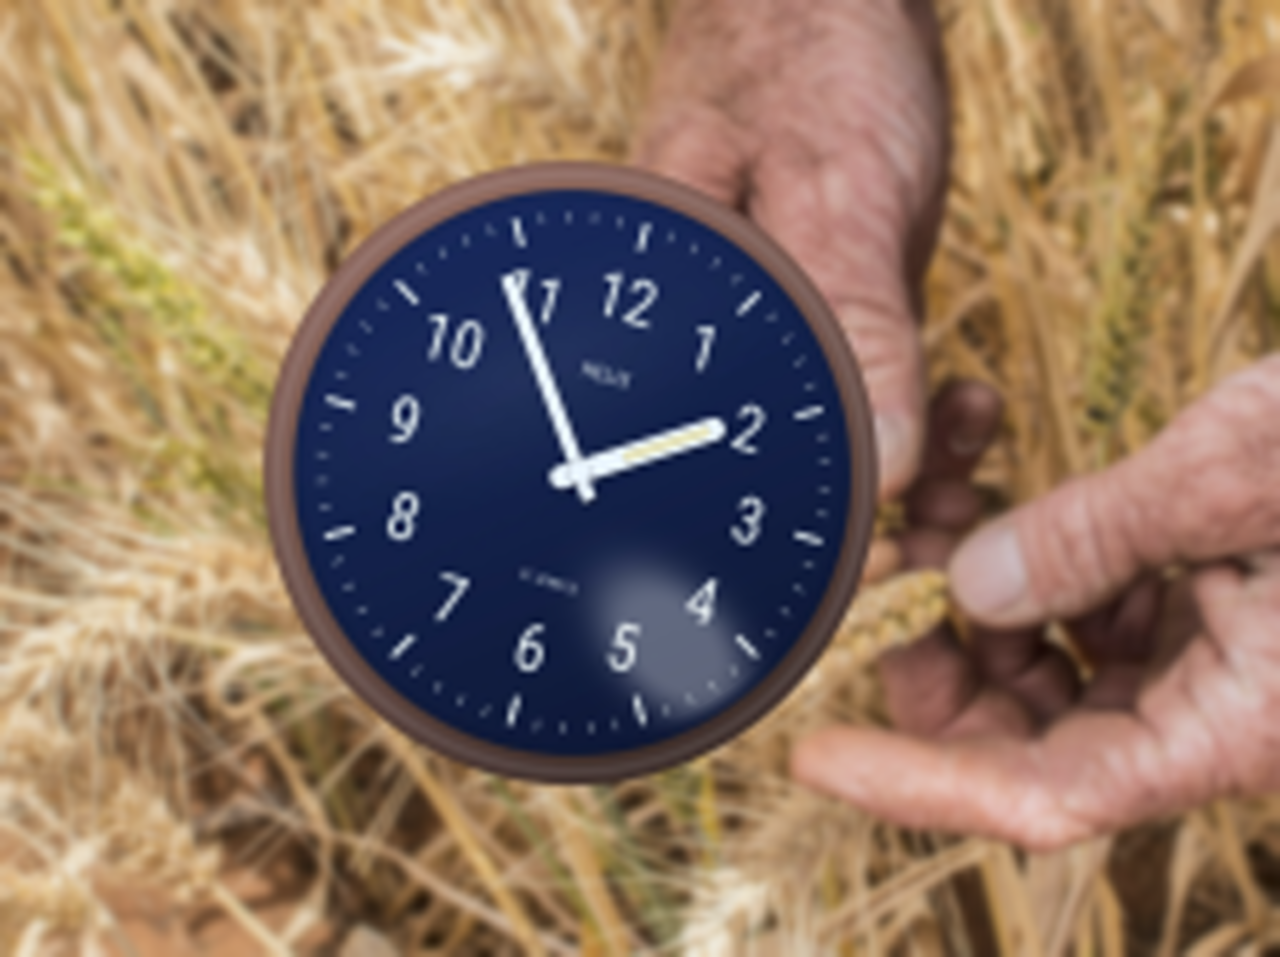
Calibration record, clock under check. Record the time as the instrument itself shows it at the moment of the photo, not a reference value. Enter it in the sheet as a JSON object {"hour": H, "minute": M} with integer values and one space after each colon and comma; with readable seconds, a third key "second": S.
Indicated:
{"hour": 1, "minute": 54}
